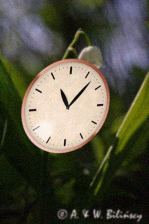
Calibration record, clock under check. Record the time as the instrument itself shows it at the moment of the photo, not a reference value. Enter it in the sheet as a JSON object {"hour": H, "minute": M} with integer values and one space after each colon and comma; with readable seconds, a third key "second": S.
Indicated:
{"hour": 11, "minute": 7}
